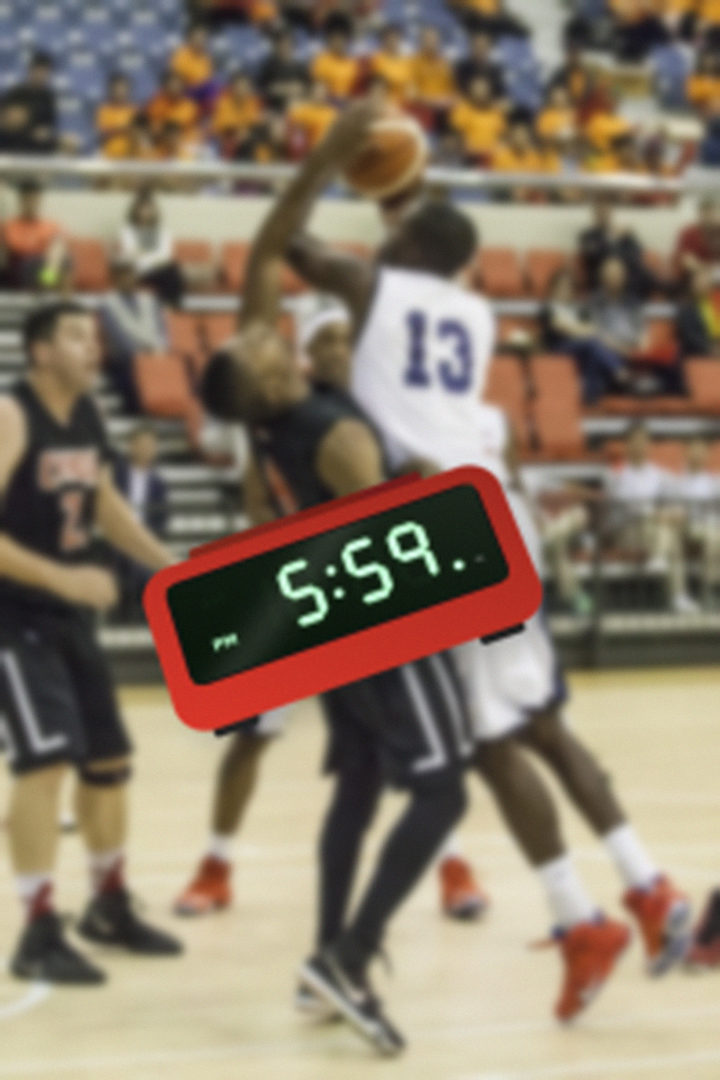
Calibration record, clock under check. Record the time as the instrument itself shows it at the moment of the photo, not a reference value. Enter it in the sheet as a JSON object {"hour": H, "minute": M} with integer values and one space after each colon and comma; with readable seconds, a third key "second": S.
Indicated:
{"hour": 5, "minute": 59}
